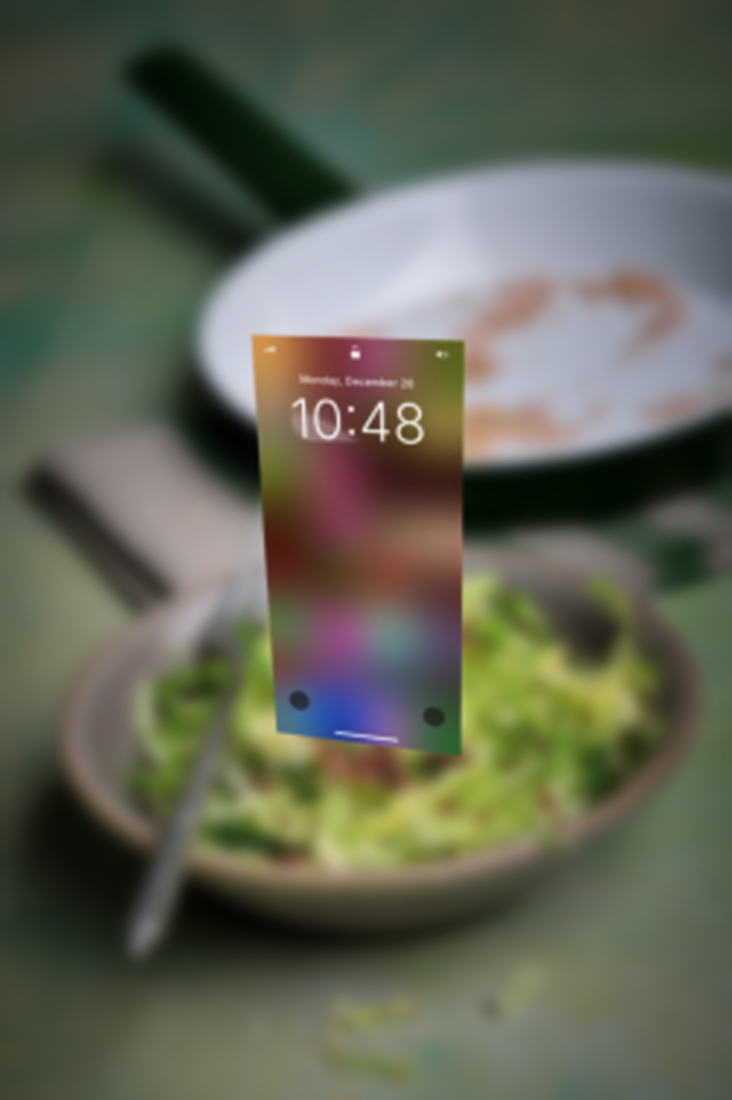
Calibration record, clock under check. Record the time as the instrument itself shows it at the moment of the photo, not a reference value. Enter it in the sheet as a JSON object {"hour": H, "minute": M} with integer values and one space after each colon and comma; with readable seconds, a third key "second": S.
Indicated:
{"hour": 10, "minute": 48}
